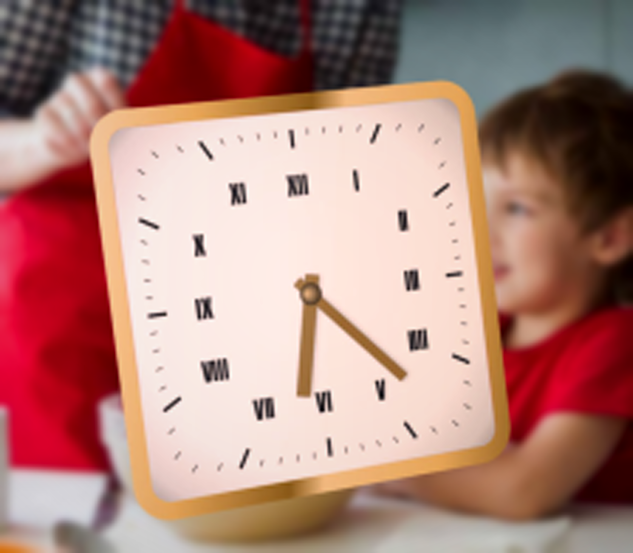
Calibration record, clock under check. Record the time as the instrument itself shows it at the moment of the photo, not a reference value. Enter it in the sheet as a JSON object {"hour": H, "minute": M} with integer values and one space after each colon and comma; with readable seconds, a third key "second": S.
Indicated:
{"hour": 6, "minute": 23}
